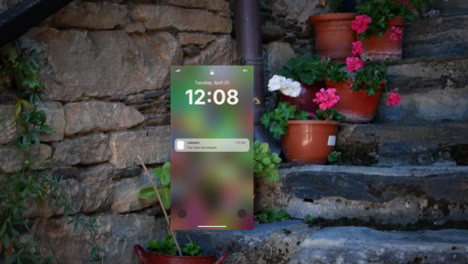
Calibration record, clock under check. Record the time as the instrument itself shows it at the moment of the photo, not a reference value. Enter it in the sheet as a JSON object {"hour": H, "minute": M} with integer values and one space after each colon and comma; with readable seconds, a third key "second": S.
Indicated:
{"hour": 12, "minute": 8}
